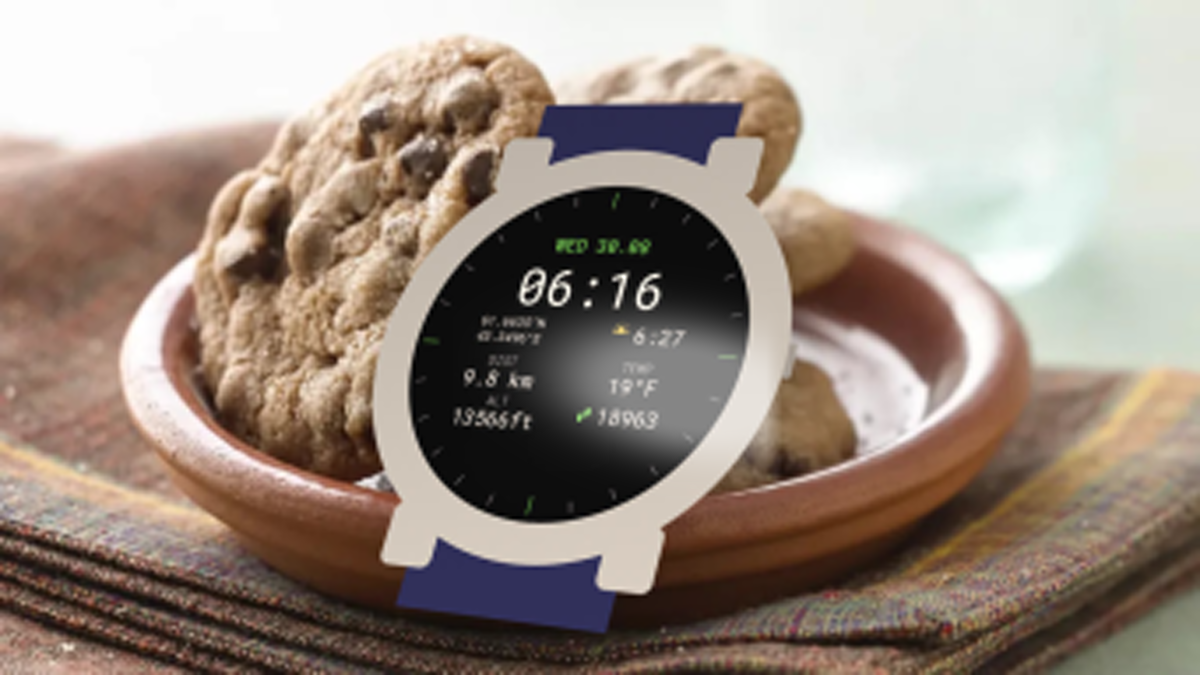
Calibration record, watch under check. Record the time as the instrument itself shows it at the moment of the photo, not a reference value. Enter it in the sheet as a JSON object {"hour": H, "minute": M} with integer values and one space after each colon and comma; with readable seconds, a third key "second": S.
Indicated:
{"hour": 6, "minute": 16}
